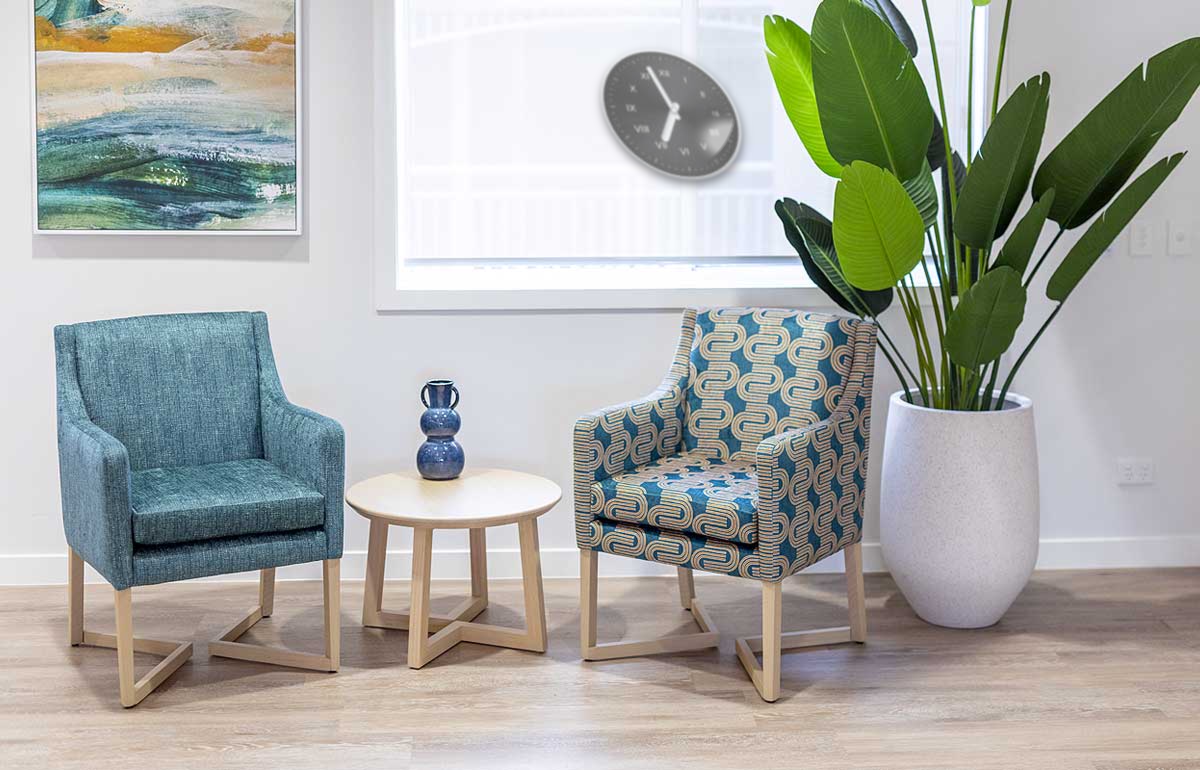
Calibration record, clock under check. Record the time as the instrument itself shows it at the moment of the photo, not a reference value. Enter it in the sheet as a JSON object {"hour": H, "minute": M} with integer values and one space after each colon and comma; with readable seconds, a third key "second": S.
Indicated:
{"hour": 6, "minute": 57}
